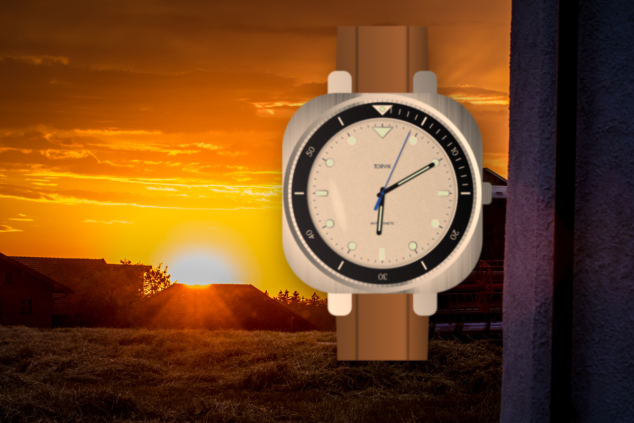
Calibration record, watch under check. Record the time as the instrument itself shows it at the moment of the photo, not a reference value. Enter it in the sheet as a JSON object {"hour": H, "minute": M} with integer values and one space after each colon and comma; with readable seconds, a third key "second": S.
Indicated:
{"hour": 6, "minute": 10, "second": 4}
